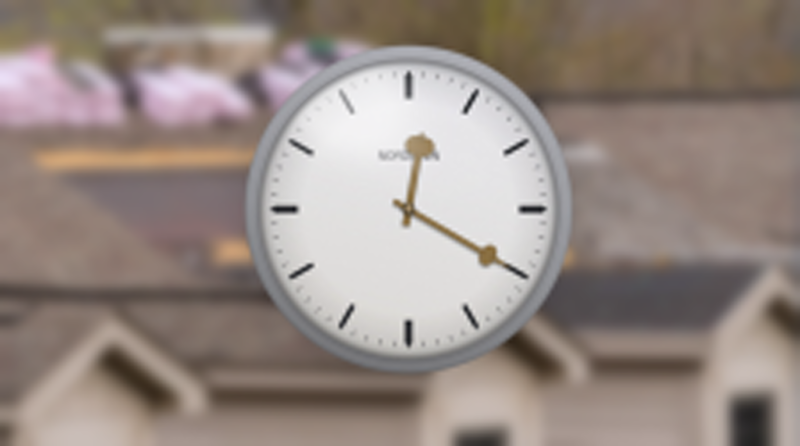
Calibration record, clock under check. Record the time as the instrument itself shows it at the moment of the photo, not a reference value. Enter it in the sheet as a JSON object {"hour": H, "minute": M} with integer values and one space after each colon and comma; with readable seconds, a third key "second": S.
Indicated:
{"hour": 12, "minute": 20}
